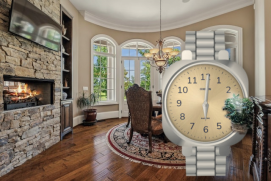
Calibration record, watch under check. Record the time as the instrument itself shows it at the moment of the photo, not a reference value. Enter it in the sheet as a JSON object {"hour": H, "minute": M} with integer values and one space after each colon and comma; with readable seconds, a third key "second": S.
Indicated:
{"hour": 6, "minute": 1}
